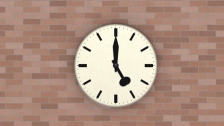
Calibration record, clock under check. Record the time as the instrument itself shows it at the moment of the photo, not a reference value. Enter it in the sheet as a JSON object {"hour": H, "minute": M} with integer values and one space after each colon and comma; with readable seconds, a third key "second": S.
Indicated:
{"hour": 5, "minute": 0}
